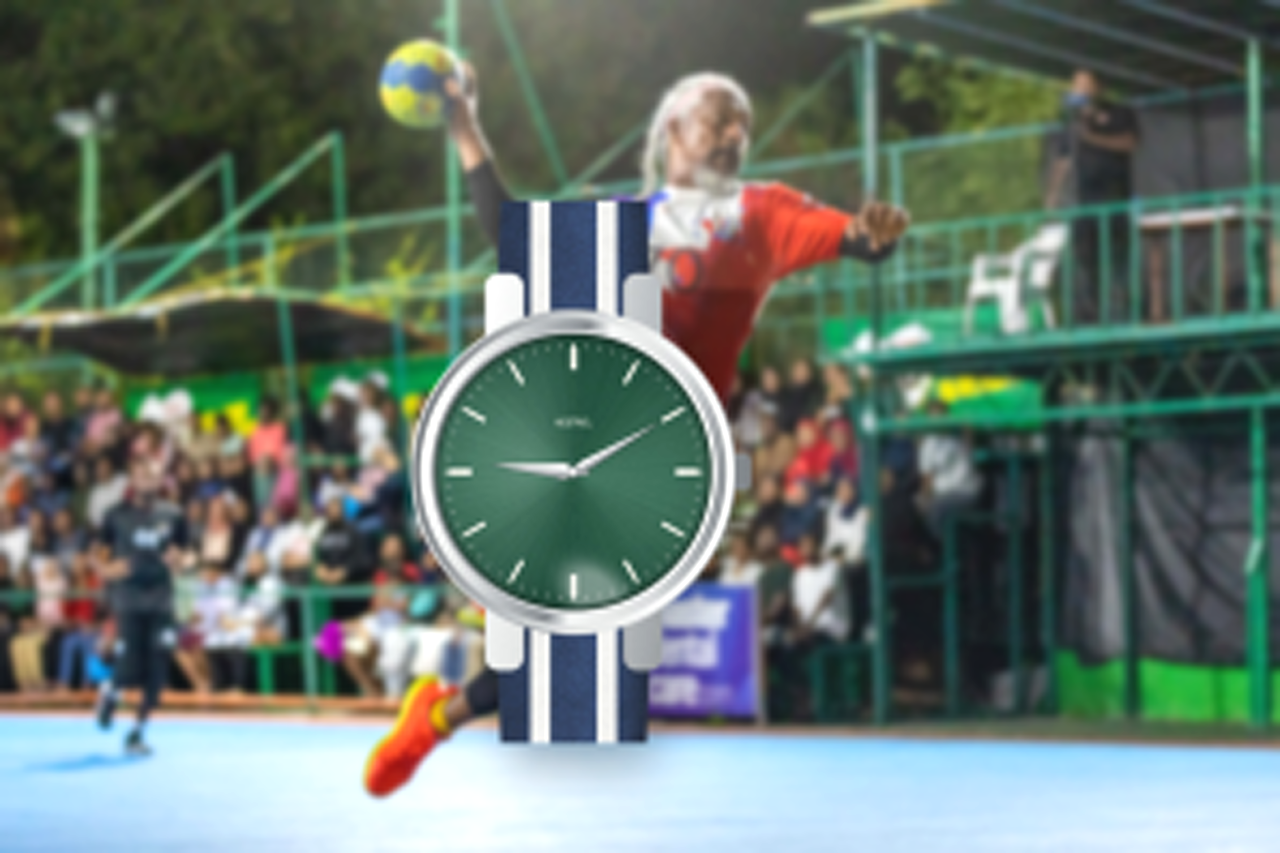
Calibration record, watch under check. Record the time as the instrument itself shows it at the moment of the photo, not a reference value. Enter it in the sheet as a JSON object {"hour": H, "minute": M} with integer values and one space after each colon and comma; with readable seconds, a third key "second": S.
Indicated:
{"hour": 9, "minute": 10}
